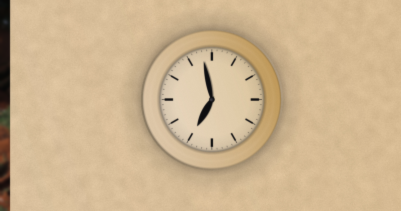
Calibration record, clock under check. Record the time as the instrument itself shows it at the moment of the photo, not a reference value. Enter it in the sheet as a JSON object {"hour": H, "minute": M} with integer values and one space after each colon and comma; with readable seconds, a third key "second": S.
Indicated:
{"hour": 6, "minute": 58}
